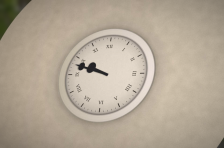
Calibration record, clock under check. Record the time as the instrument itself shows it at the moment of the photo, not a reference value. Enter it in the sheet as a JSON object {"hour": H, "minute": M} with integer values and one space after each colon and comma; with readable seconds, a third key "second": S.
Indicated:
{"hour": 9, "minute": 48}
